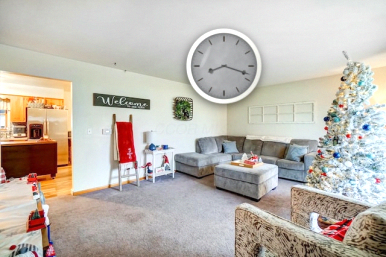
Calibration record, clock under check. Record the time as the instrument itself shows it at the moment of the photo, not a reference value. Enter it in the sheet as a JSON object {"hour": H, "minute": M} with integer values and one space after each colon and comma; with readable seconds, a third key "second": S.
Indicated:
{"hour": 8, "minute": 18}
